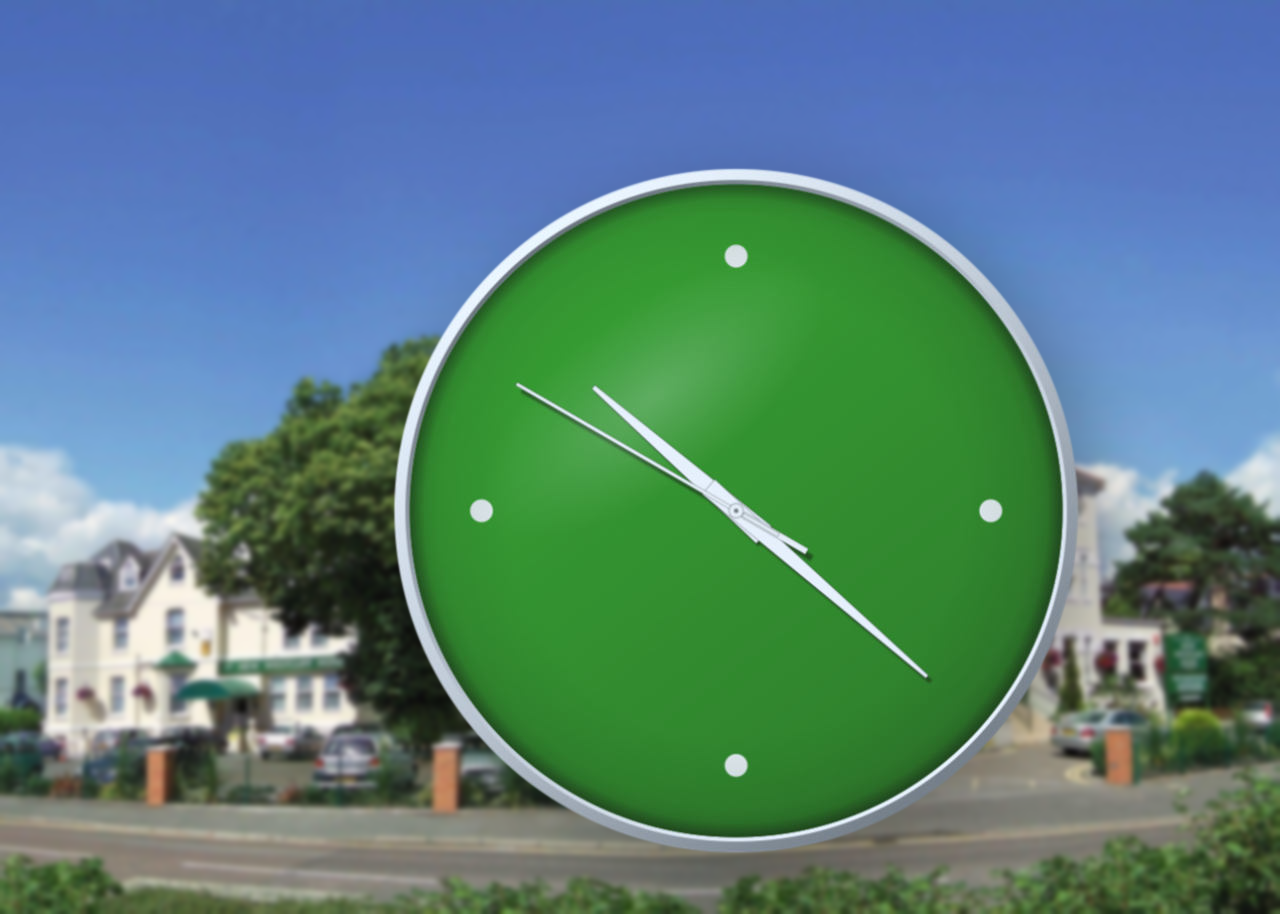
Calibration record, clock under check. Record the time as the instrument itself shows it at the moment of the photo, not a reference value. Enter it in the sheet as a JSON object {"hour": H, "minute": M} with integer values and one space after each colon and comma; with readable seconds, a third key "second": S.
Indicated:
{"hour": 10, "minute": 21, "second": 50}
